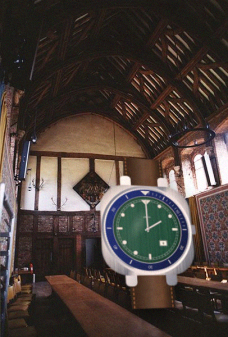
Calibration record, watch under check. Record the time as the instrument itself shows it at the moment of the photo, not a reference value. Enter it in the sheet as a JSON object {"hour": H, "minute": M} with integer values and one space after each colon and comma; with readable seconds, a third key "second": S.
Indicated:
{"hour": 2, "minute": 0}
